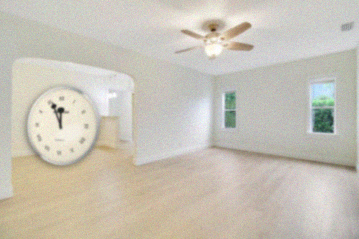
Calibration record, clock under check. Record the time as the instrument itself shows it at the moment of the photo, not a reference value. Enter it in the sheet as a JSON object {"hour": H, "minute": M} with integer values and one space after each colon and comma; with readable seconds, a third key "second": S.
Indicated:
{"hour": 11, "minute": 56}
